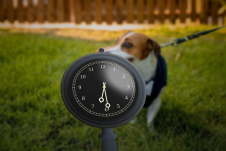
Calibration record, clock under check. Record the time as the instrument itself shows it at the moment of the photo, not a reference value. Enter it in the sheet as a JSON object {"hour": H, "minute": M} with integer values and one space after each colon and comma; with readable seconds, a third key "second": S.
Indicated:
{"hour": 6, "minute": 29}
